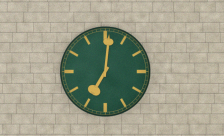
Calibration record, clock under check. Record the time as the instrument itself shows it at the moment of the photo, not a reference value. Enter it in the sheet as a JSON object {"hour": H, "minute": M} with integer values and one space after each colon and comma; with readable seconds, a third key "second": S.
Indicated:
{"hour": 7, "minute": 1}
